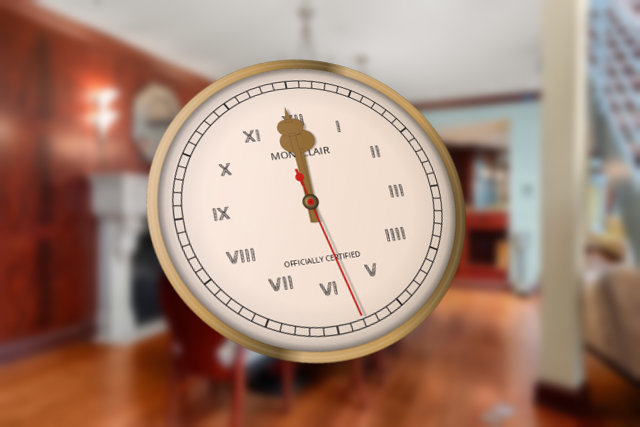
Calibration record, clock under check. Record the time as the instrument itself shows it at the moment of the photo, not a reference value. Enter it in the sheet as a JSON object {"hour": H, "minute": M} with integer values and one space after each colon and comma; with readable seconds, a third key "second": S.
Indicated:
{"hour": 11, "minute": 59, "second": 28}
